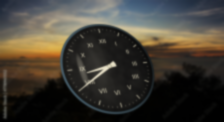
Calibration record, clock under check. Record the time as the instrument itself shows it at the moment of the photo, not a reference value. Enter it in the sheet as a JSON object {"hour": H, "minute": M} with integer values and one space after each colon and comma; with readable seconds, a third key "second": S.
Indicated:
{"hour": 8, "minute": 40}
